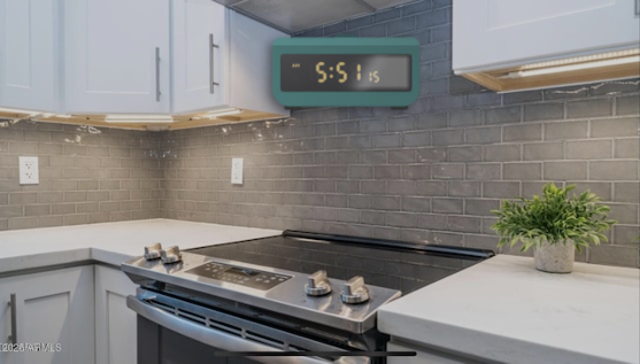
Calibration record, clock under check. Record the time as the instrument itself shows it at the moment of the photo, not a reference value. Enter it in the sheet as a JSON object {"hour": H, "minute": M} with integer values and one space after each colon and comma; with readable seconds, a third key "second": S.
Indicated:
{"hour": 5, "minute": 51, "second": 15}
